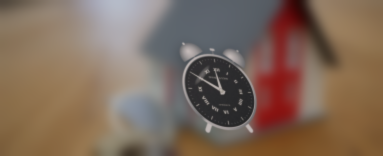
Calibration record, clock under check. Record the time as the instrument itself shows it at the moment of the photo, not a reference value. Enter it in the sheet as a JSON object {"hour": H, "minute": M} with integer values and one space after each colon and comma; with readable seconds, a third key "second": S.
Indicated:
{"hour": 11, "minute": 50}
